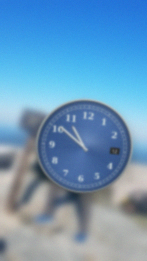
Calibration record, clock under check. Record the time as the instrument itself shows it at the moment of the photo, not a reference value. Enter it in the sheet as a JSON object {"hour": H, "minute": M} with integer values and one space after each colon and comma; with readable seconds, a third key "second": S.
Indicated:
{"hour": 10, "minute": 51}
